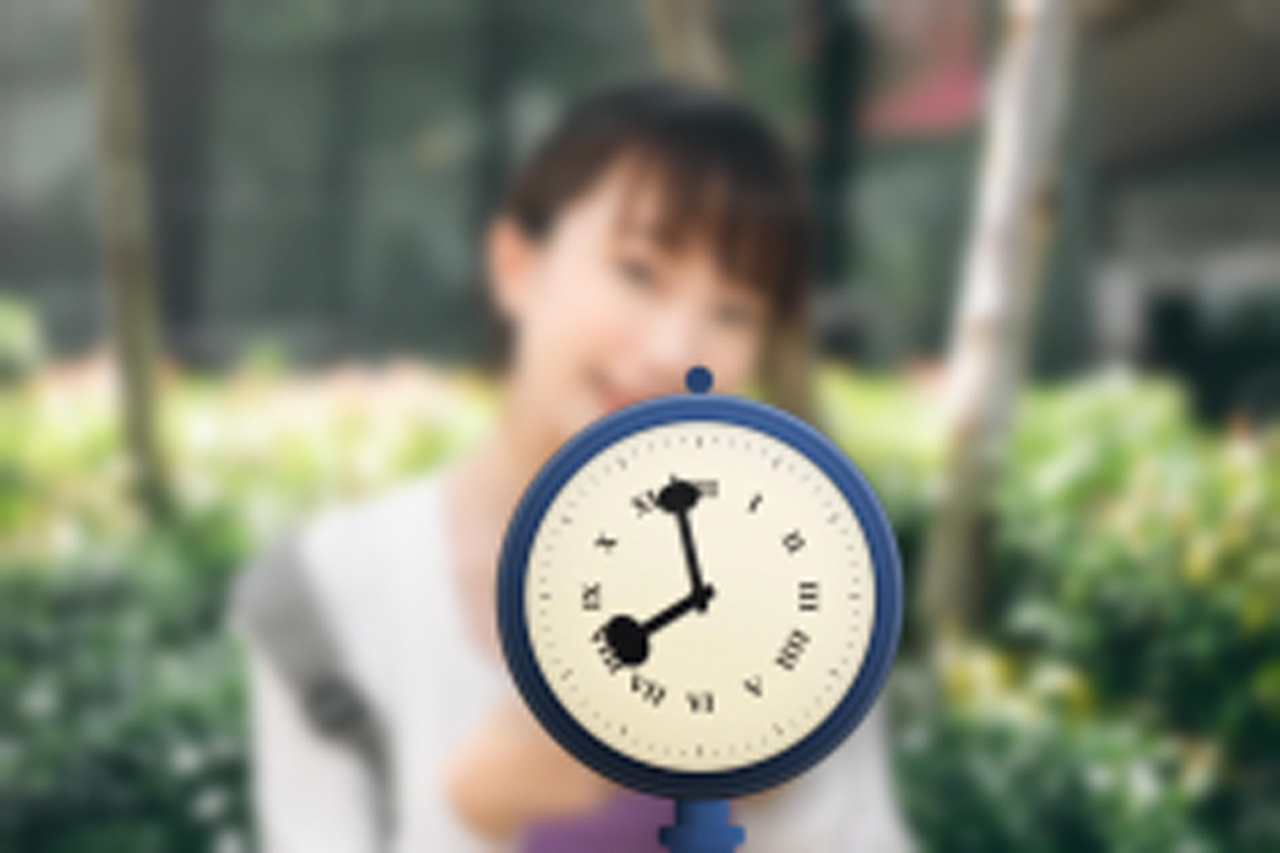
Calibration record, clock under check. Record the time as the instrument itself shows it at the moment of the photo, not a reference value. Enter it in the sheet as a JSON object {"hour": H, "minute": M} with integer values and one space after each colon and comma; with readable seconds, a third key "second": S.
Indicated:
{"hour": 7, "minute": 58}
